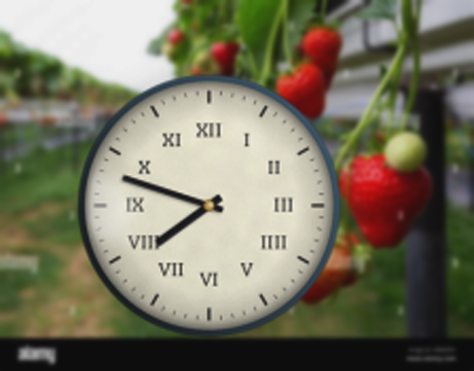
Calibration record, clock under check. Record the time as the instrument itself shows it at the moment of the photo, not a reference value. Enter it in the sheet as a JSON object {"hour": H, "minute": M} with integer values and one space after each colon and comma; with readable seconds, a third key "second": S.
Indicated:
{"hour": 7, "minute": 48}
